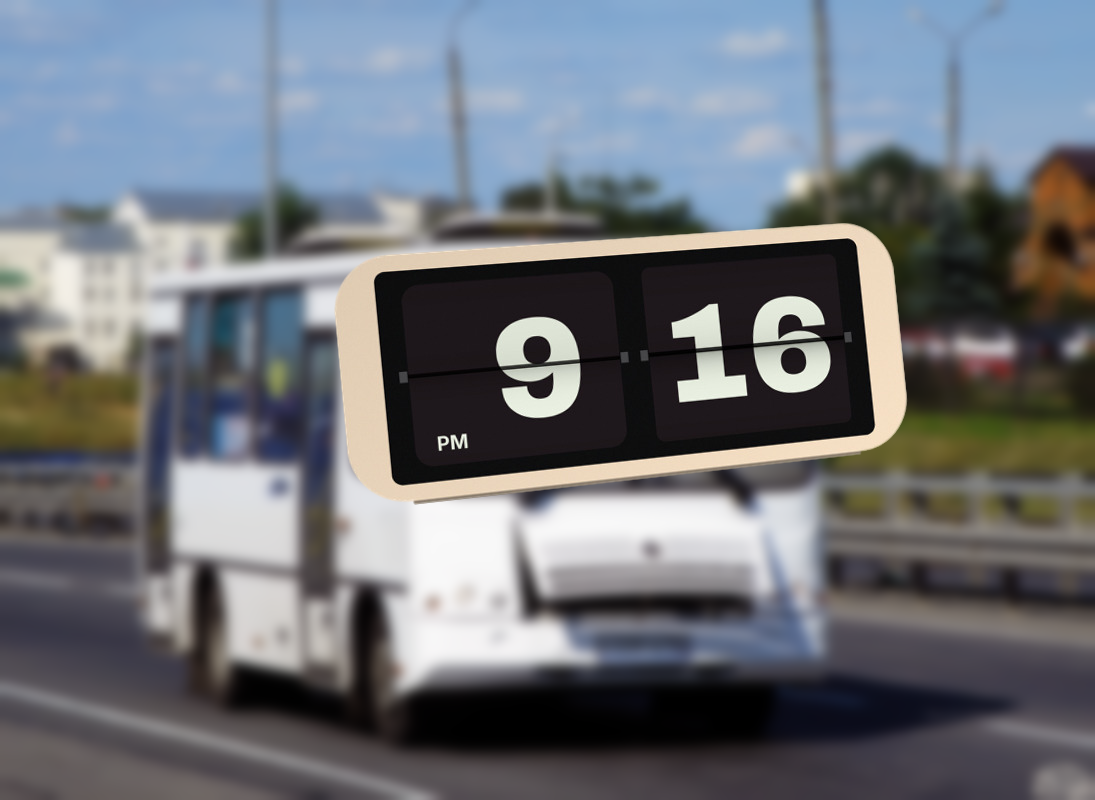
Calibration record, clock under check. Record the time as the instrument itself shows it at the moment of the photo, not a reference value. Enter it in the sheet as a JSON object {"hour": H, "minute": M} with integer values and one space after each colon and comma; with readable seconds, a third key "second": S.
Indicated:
{"hour": 9, "minute": 16}
